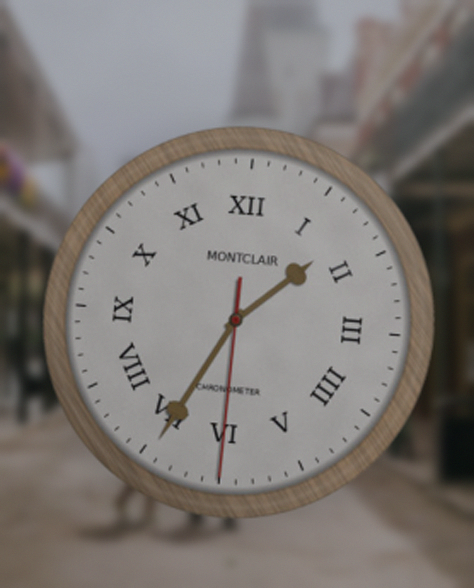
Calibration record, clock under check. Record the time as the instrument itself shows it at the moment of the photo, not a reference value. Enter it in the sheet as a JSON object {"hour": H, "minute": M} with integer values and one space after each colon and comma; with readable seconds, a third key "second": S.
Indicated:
{"hour": 1, "minute": 34, "second": 30}
